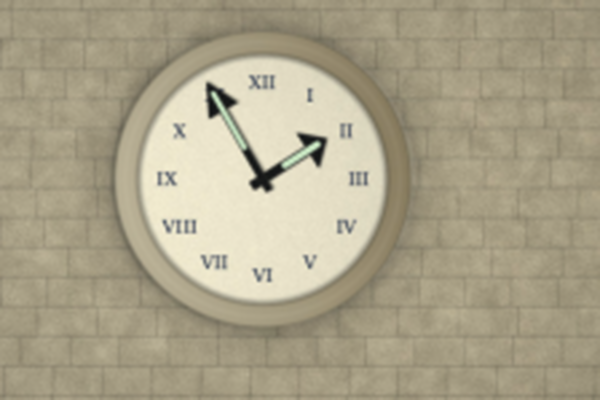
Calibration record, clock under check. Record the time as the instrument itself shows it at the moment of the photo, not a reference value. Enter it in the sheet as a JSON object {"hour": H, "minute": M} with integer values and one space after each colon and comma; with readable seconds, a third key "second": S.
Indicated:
{"hour": 1, "minute": 55}
